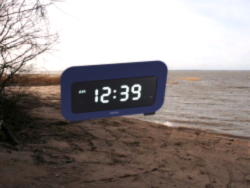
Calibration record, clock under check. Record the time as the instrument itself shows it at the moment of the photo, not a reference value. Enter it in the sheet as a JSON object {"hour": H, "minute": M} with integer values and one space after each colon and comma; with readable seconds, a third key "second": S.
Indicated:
{"hour": 12, "minute": 39}
